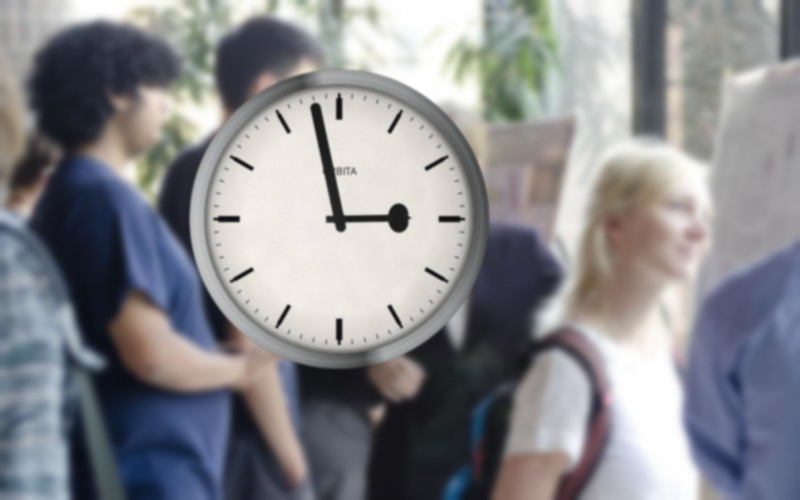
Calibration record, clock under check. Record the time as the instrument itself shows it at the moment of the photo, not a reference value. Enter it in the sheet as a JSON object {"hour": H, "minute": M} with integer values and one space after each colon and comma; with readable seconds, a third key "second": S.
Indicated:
{"hour": 2, "minute": 58}
